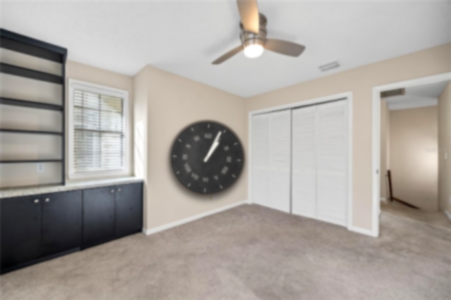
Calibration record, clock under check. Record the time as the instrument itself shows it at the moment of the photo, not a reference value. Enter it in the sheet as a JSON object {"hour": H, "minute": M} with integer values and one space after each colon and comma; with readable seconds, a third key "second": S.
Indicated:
{"hour": 1, "minute": 4}
